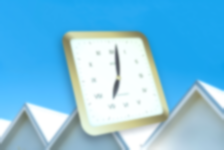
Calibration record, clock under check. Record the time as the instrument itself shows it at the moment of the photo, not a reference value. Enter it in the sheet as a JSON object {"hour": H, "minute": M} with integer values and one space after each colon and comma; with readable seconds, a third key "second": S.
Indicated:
{"hour": 7, "minute": 2}
